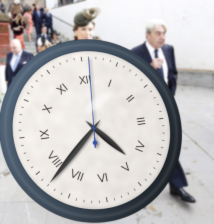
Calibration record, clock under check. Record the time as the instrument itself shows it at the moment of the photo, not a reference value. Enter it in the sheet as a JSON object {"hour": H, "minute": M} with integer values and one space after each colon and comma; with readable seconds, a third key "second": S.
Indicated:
{"hour": 4, "minute": 38, "second": 1}
